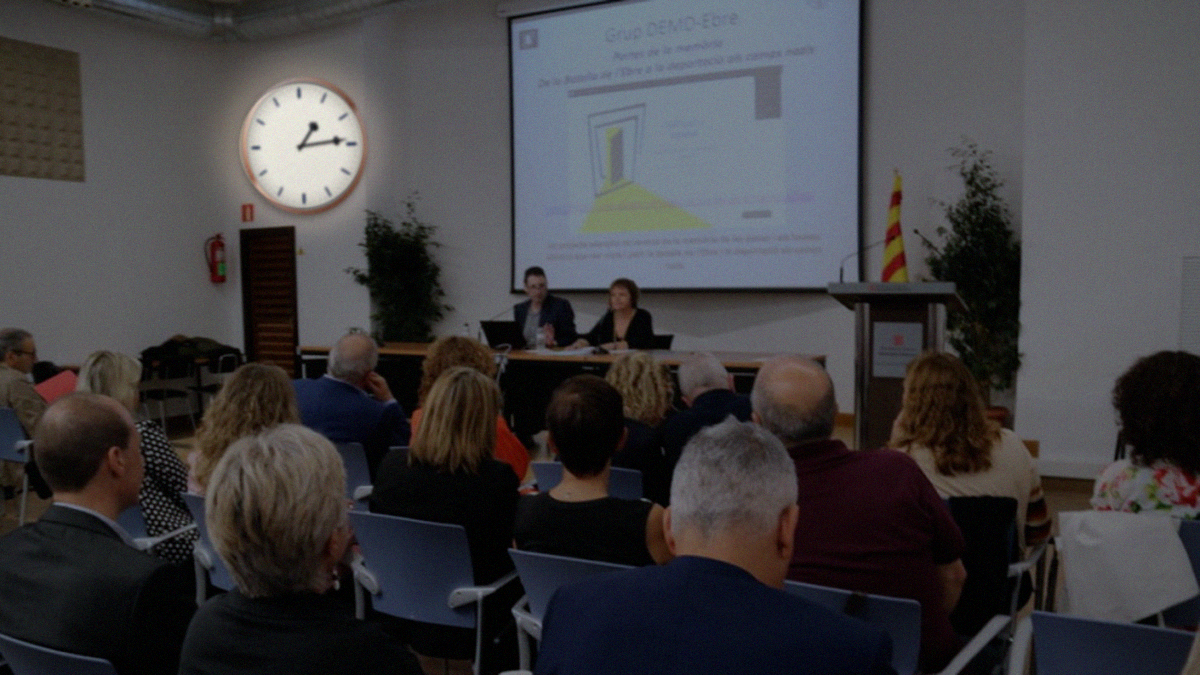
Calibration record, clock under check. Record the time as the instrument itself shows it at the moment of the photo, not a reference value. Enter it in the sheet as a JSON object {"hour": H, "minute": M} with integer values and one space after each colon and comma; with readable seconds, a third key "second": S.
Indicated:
{"hour": 1, "minute": 14}
